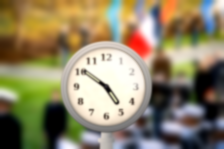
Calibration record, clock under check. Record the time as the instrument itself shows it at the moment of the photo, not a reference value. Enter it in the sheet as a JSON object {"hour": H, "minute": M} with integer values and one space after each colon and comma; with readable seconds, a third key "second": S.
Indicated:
{"hour": 4, "minute": 51}
